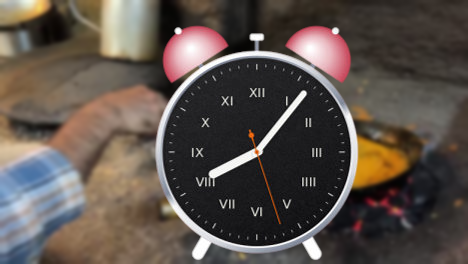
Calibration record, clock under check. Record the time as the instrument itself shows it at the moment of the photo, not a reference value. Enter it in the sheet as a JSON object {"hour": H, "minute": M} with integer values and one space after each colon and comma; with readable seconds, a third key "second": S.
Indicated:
{"hour": 8, "minute": 6, "second": 27}
